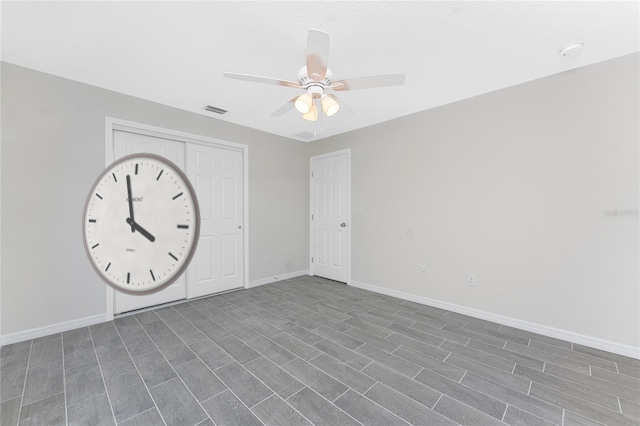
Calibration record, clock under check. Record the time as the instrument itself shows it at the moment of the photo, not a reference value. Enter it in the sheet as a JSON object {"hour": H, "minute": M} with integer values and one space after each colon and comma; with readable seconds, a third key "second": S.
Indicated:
{"hour": 3, "minute": 58}
